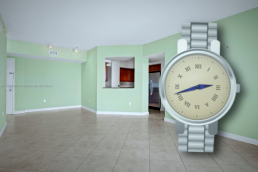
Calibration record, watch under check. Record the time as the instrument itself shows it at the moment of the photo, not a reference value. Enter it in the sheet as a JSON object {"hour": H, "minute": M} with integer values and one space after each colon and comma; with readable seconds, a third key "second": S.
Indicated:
{"hour": 2, "minute": 42}
